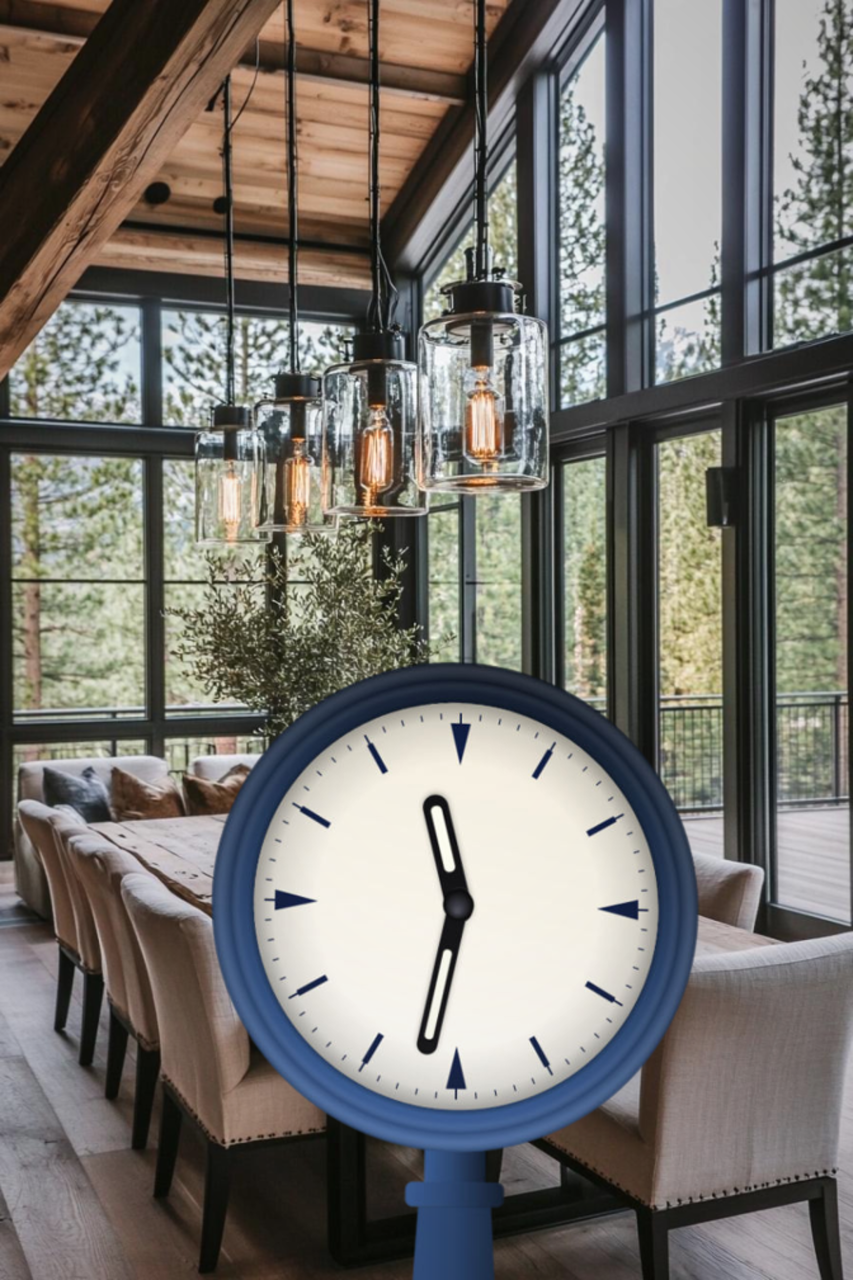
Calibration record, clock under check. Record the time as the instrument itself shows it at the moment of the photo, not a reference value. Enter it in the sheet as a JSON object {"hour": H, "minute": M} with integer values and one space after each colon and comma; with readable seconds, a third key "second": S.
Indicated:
{"hour": 11, "minute": 32}
